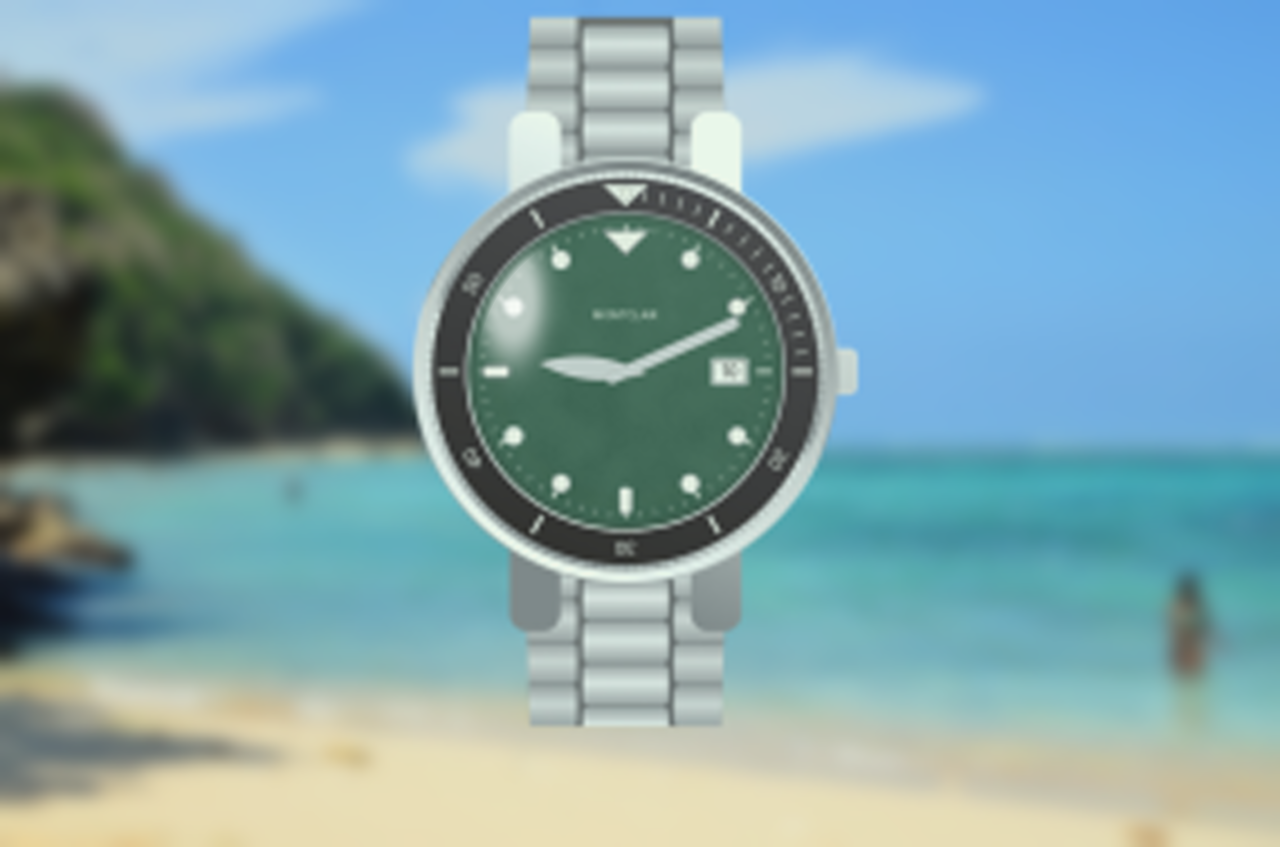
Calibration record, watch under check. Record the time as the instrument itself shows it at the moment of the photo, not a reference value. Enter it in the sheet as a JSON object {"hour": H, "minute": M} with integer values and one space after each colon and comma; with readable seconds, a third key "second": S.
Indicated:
{"hour": 9, "minute": 11}
